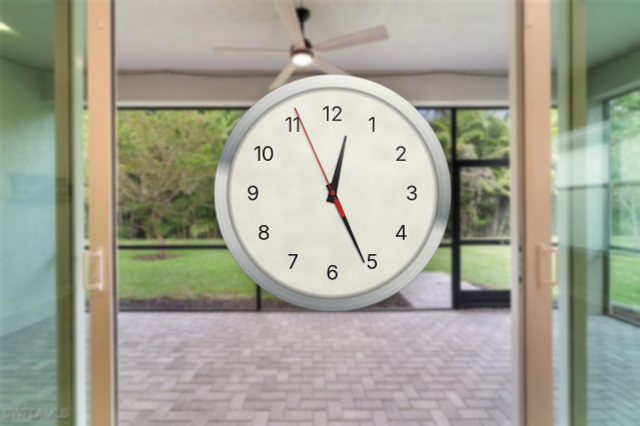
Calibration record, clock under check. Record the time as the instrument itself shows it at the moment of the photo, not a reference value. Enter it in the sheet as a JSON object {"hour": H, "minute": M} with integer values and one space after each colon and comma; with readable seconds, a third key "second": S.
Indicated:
{"hour": 12, "minute": 25, "second": 56}
